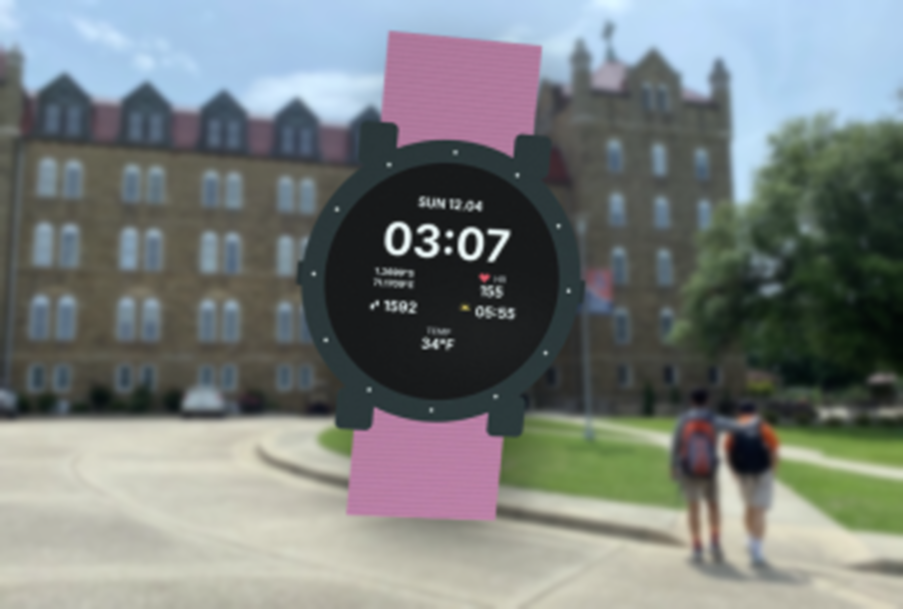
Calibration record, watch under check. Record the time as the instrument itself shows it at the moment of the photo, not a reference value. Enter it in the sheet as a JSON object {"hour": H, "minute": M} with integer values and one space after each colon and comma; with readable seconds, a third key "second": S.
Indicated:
{"hour": 3, "minute": 7}
